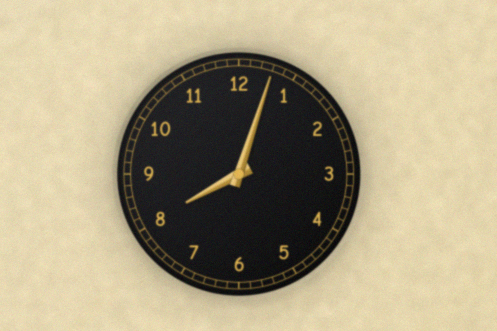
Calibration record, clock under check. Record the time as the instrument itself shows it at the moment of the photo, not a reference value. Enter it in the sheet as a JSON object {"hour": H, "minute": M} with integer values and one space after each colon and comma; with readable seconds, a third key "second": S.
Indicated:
{"hour": 8, "minute": 3}
